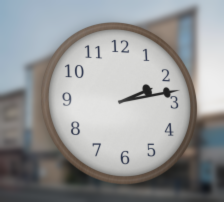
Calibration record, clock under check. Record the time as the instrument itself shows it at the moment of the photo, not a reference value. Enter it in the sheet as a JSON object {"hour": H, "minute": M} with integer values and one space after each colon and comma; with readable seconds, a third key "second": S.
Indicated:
{"hour": 2, "minute": 13}
